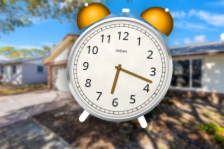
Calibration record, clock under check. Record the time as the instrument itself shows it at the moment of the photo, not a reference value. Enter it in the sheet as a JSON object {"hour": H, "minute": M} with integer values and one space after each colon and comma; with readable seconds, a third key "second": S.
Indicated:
{"hour": 6, "minute": 18}
